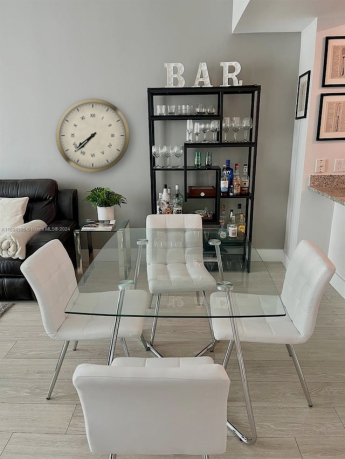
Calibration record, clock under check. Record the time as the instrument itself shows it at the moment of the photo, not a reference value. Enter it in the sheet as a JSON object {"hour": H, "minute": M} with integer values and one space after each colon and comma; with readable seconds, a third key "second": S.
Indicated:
{"hour": 7, "minute": 38}
